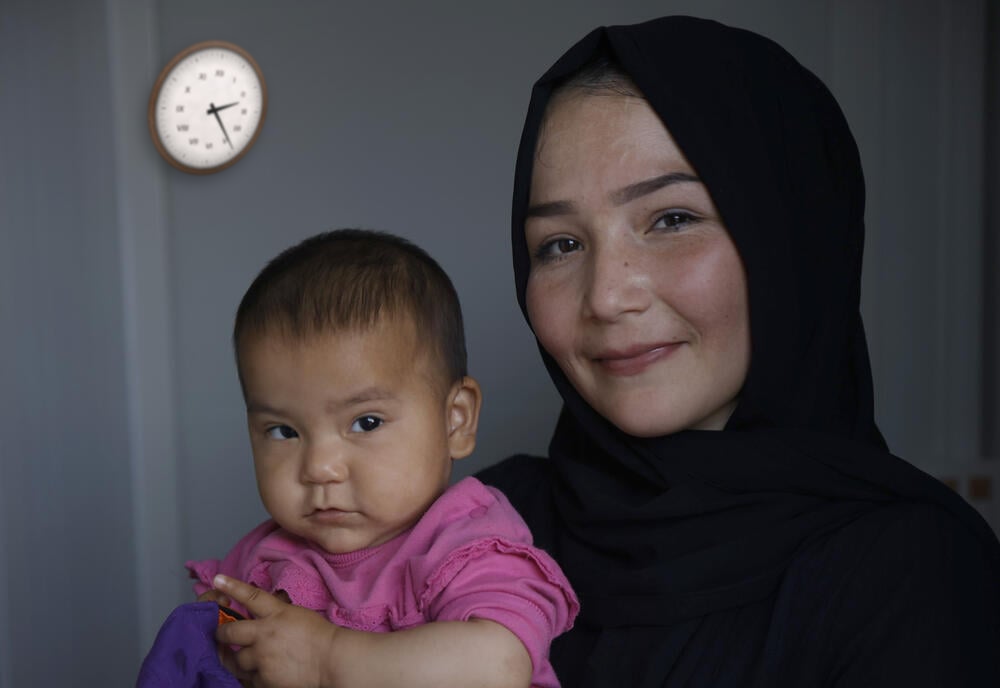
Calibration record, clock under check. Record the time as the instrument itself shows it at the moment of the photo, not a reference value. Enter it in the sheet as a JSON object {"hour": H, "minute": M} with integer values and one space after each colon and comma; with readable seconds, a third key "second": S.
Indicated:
{"hour": 2, "minute": 24}
